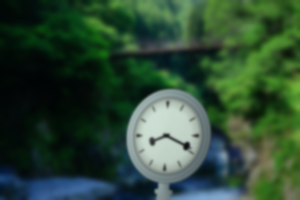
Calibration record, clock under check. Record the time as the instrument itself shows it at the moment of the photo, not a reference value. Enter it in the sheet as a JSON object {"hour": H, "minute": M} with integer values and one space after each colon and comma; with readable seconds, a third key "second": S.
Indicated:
{"hour": 8, "minute": 19}
